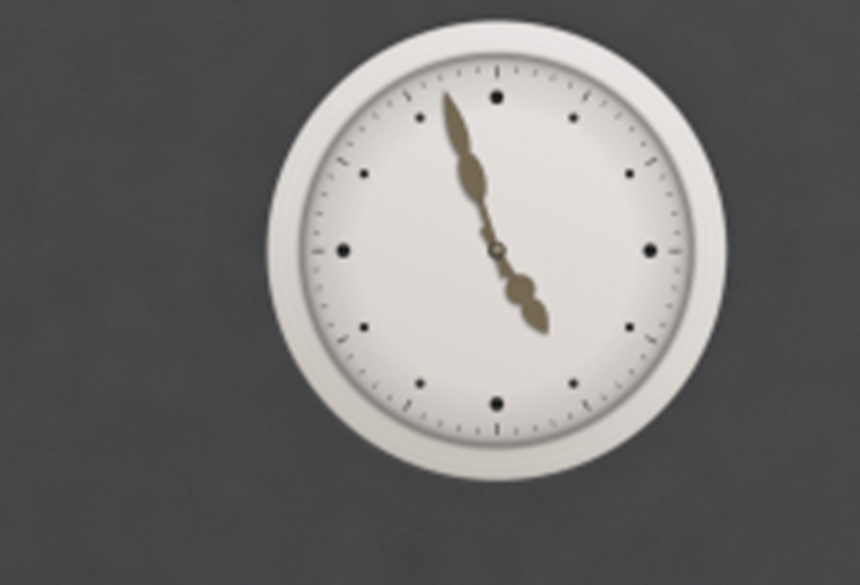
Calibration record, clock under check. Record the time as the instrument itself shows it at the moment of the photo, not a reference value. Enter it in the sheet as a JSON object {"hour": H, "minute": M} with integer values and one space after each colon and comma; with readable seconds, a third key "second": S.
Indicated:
{"hour": 4, "minute": 57}
